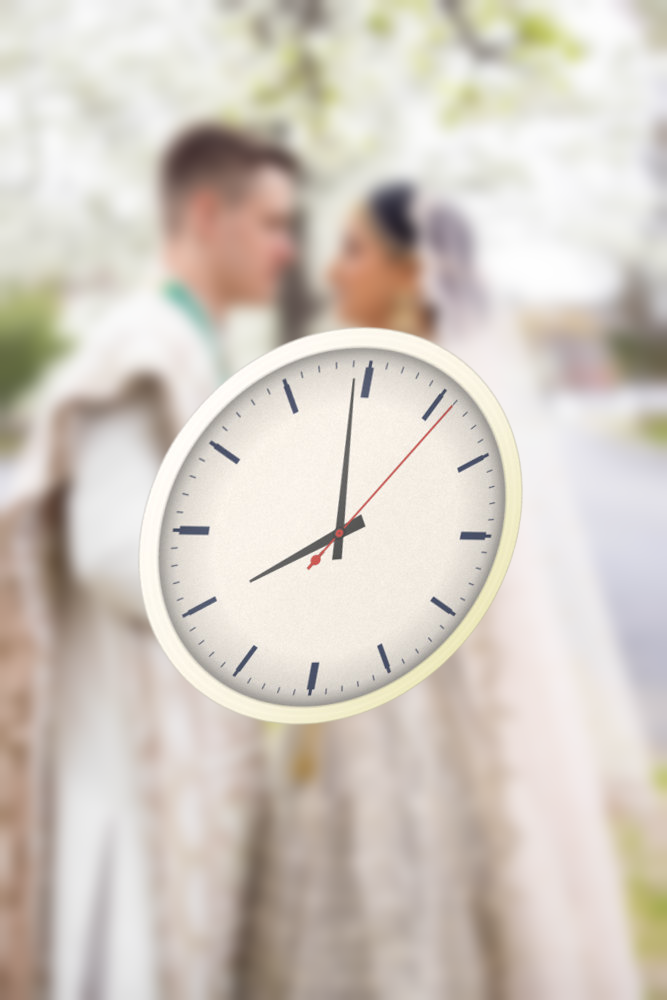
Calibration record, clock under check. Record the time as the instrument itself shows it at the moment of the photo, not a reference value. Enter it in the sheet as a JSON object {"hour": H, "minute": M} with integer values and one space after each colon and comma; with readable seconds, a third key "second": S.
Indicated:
{"hour": 7, "minute": 59, "second": 6}
